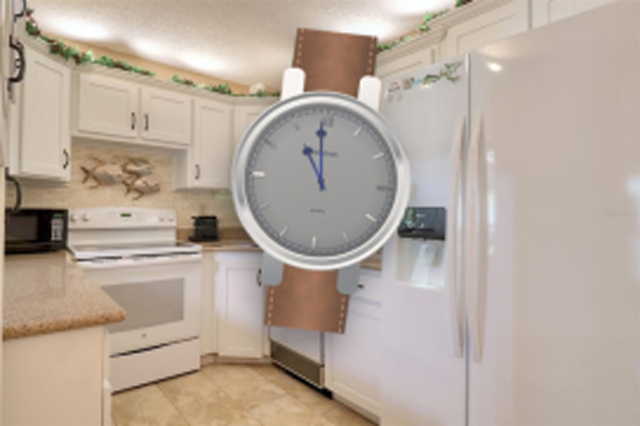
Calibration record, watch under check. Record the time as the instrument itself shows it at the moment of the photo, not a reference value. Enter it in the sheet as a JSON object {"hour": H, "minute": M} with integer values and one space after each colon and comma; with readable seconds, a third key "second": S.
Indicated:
{"hour": 10, "minute": 59}
